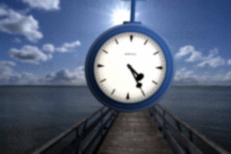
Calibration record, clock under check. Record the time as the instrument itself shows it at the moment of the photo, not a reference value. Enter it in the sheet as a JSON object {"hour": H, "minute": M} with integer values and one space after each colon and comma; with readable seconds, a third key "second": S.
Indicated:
{"hour": 4, "minute": 25}
